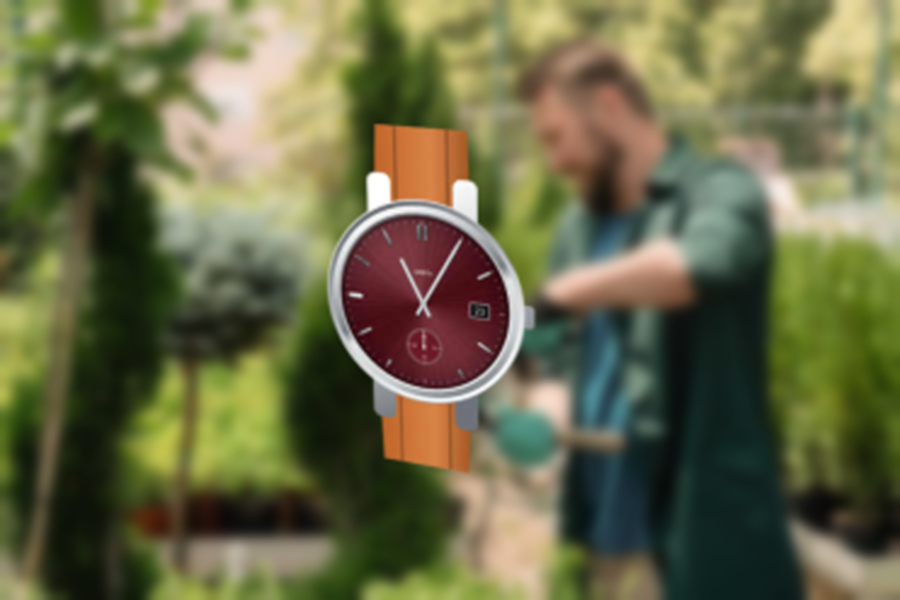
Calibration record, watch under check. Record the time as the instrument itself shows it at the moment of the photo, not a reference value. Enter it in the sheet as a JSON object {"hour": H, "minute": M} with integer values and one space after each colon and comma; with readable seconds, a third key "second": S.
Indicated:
{"hour": 11, "minute": 5}
